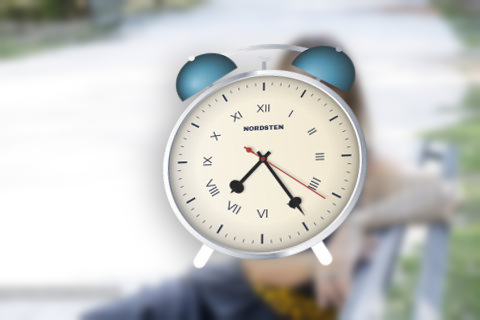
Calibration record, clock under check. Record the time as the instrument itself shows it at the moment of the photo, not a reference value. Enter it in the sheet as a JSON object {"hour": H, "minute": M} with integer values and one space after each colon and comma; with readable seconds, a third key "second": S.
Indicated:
{"hour": 7, "minute": 24, "second": 21}
